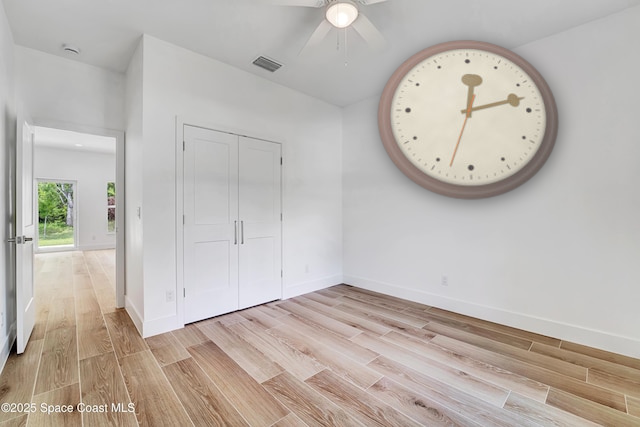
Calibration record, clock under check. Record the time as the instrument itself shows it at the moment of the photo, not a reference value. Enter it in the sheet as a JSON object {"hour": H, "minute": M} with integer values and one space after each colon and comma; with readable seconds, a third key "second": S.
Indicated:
{"hour": 12, "minute": 12, "second": 33}
